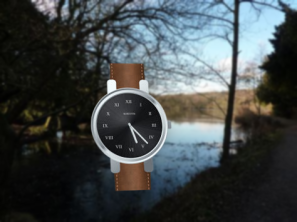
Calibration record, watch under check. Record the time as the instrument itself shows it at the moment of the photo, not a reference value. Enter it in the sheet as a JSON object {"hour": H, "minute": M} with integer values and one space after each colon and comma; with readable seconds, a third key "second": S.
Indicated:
{"hour": 5, "minute": 23}
